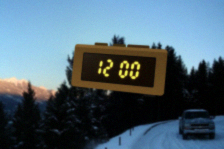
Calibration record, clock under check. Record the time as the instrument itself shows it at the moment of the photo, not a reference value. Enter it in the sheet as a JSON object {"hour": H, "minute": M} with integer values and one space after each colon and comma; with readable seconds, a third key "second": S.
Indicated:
{"hour": 12, "minute": 0}
